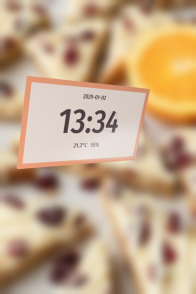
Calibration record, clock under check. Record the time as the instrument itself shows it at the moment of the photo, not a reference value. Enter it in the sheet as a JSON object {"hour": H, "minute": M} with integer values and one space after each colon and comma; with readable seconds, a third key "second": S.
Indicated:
{"hour": 13, "minute": 34}
